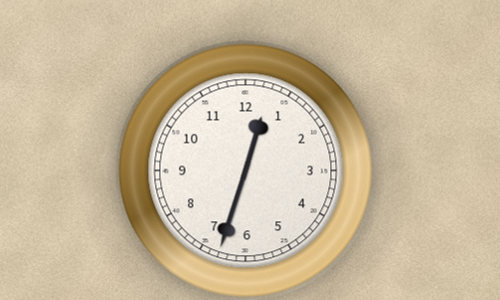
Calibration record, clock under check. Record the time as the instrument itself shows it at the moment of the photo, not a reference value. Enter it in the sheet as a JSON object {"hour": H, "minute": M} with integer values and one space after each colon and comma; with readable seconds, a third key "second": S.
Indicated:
{"hour": 12, "minute": 33}
